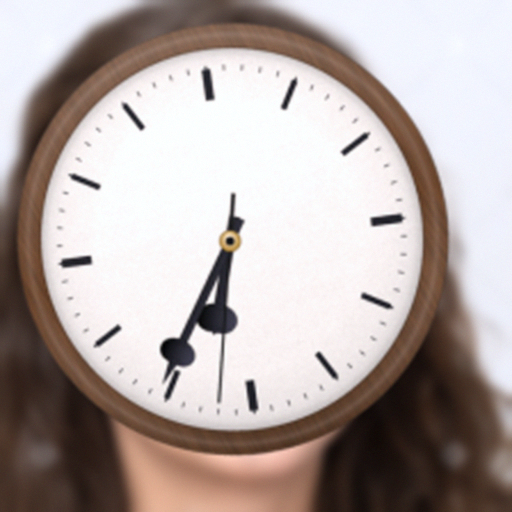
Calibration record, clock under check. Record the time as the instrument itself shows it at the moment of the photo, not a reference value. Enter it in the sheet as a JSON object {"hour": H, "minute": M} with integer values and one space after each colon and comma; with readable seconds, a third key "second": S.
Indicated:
{"hour": 6, "minute": 35, "second": 32}
